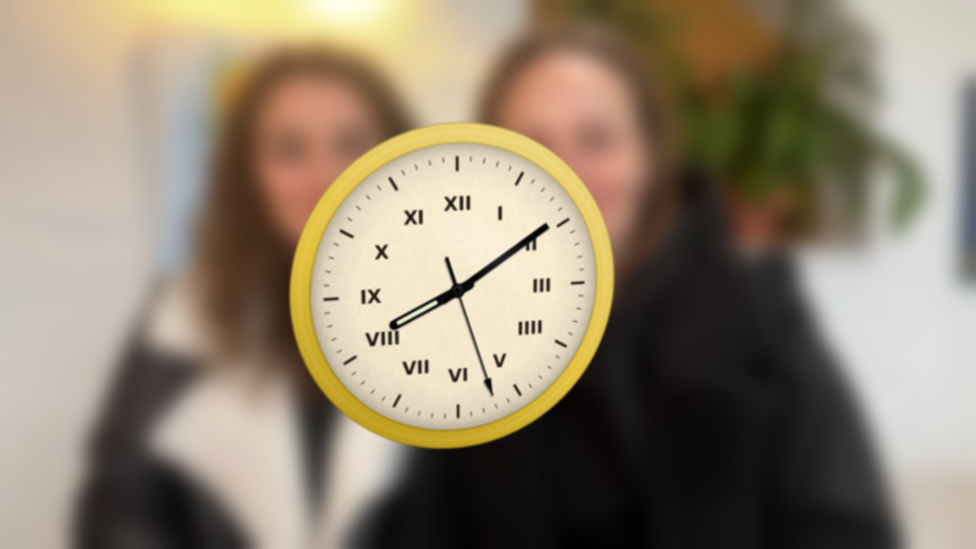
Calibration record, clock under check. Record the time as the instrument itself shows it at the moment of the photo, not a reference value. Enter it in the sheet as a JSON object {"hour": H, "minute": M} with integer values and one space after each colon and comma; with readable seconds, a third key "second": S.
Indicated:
{"hour": 8, "minute": 9, "second": 27}
